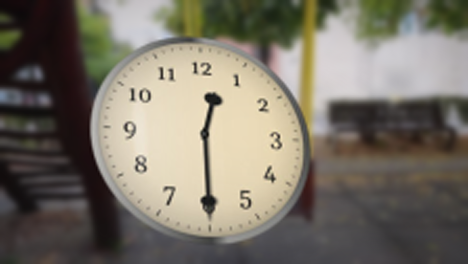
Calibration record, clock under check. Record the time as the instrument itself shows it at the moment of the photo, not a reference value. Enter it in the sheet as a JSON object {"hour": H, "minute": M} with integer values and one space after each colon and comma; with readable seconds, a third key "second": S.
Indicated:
{"hour": 12, "minute": 30}
